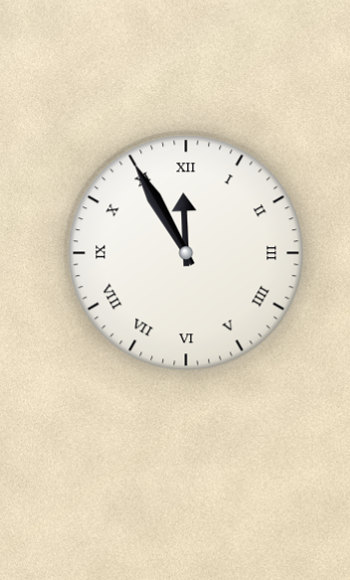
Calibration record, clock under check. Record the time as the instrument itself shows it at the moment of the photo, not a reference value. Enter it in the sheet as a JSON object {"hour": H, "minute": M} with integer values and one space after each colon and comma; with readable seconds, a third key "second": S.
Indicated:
{"hour": 11, "minute": 55}
